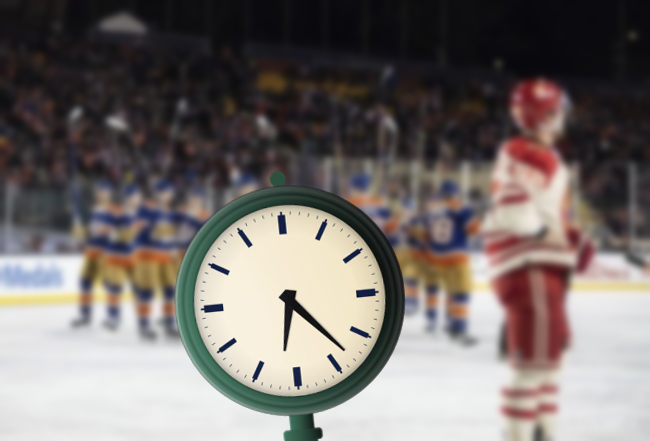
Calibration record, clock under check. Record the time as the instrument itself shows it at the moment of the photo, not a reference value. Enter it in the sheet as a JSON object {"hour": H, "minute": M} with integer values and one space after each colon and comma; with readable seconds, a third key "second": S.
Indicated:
{"hour": 6, "minute": 23}
